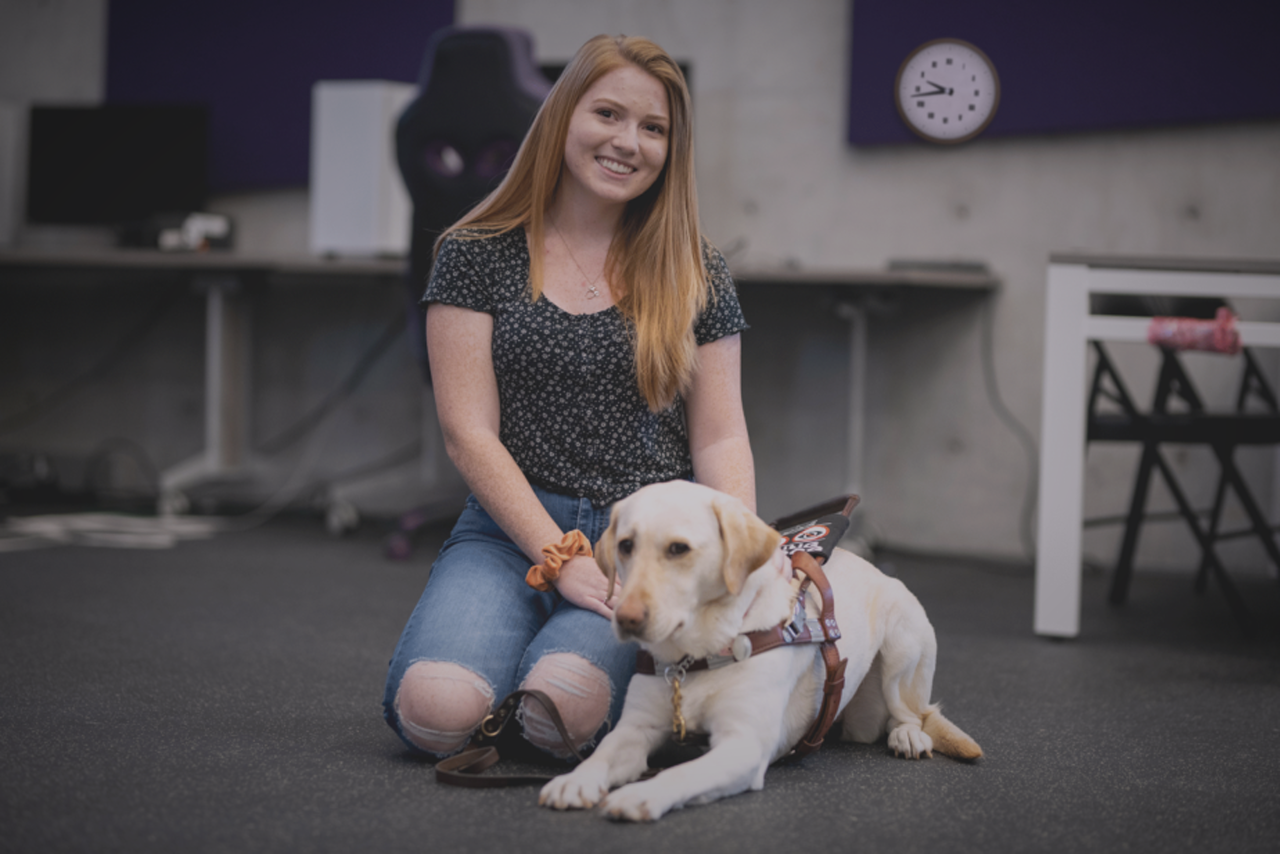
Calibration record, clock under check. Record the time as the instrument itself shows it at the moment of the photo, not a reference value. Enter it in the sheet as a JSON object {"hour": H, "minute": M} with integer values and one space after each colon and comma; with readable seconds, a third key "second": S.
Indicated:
{"hour": 9, "minute": 43}
